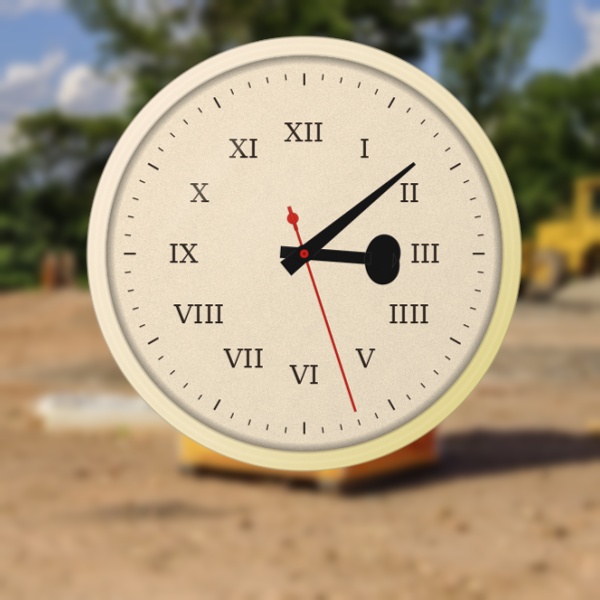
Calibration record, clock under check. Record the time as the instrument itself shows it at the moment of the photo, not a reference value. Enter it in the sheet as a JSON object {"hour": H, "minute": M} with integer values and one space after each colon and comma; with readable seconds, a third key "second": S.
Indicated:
{"hour": 3, "minute": 8, "second": 27}
